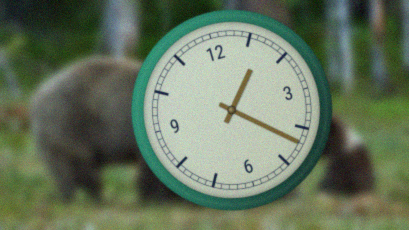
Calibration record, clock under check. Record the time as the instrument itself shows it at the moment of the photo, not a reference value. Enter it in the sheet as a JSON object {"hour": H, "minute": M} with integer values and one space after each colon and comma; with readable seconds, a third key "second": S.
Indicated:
{"hour": 1, "minute": 22}
